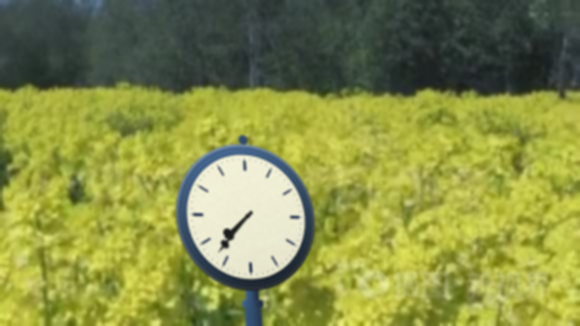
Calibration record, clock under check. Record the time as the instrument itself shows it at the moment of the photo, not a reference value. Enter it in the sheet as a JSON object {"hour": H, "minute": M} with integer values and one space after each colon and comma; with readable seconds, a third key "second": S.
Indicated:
{"hour": 7, "minute": 37}
